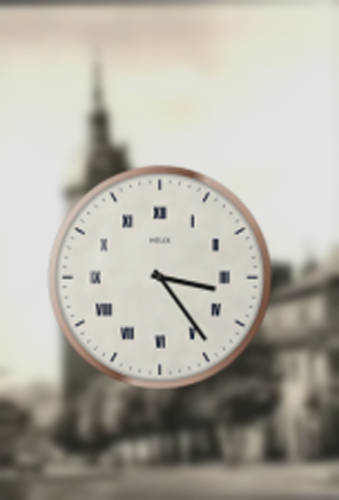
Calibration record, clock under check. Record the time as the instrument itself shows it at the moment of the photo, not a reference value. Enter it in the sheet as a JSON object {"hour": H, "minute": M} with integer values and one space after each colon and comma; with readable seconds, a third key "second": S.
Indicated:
{"hour": 3, "minute": 24}
